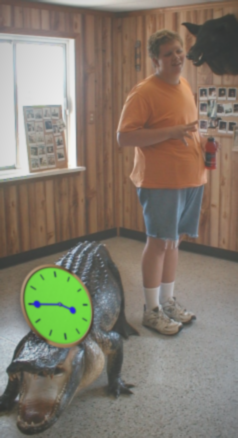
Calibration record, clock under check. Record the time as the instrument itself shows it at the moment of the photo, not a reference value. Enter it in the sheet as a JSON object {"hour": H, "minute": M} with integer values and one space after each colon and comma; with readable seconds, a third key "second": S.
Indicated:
{"hour": 3, "minute": 45}
